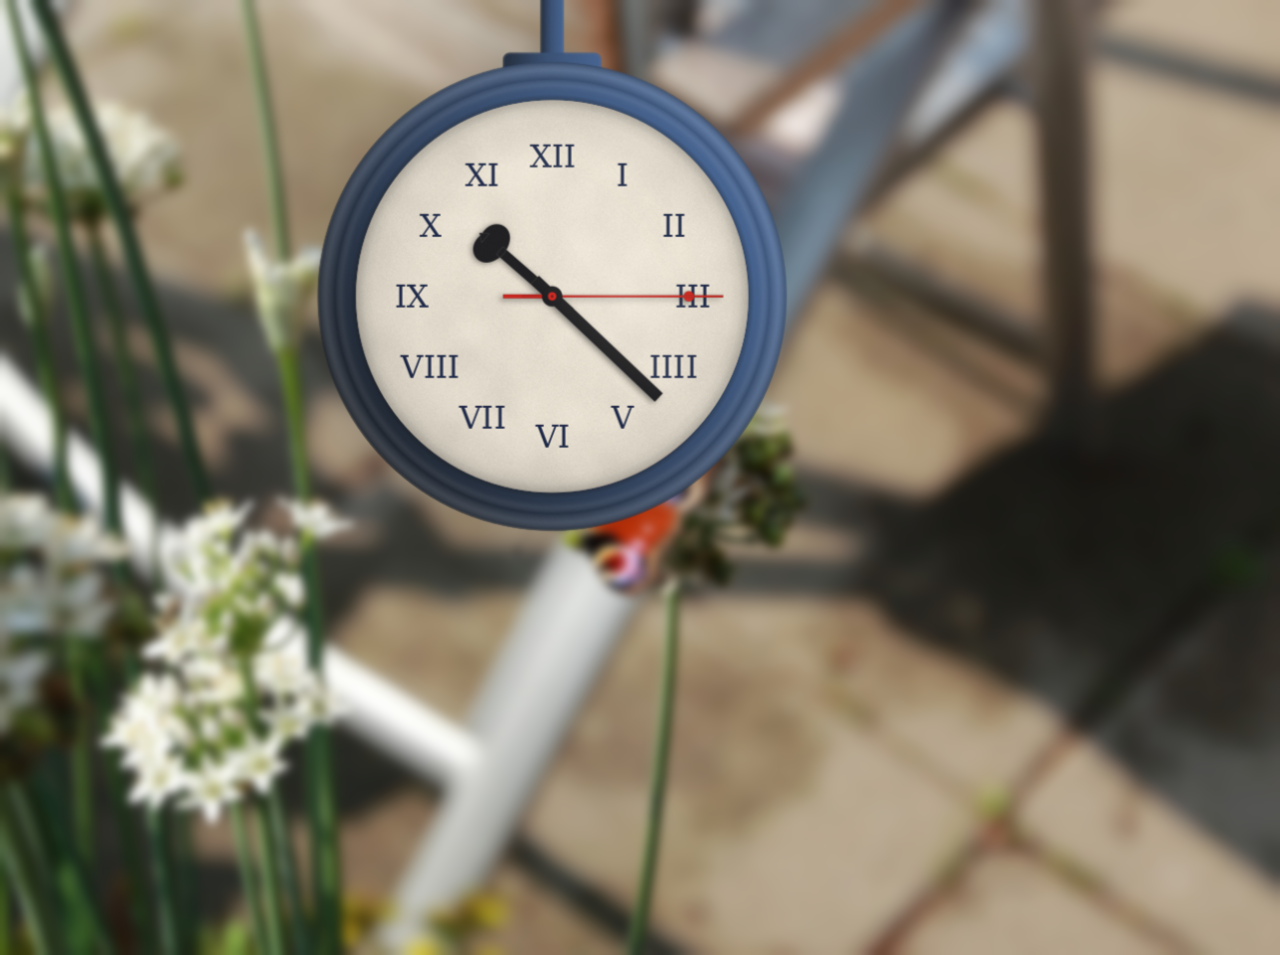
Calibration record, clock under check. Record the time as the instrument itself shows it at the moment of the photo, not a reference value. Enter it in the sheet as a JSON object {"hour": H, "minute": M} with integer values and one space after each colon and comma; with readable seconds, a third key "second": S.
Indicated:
{"hour": 10, "minute": 22, "second": 15}
